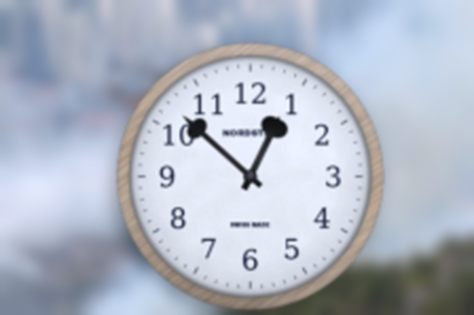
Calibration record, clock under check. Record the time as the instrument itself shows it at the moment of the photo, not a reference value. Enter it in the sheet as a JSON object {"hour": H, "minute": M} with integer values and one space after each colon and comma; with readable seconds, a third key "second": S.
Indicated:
{"hour": 12, "minute": 52}
